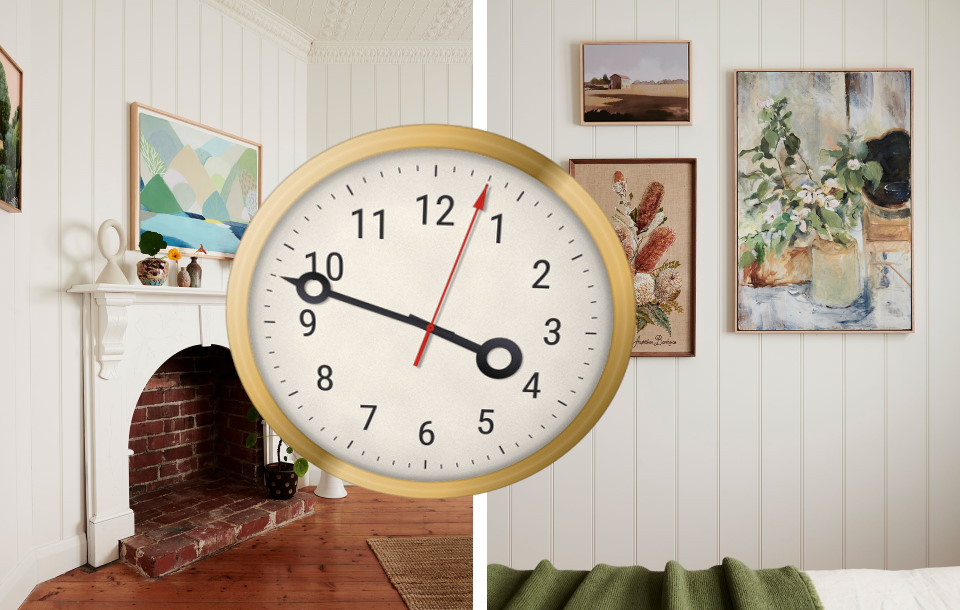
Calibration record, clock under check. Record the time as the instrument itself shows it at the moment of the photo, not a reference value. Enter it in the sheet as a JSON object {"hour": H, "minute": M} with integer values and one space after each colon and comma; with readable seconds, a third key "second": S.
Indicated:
{"hour": 3, "minute": 48, "second": 3}
